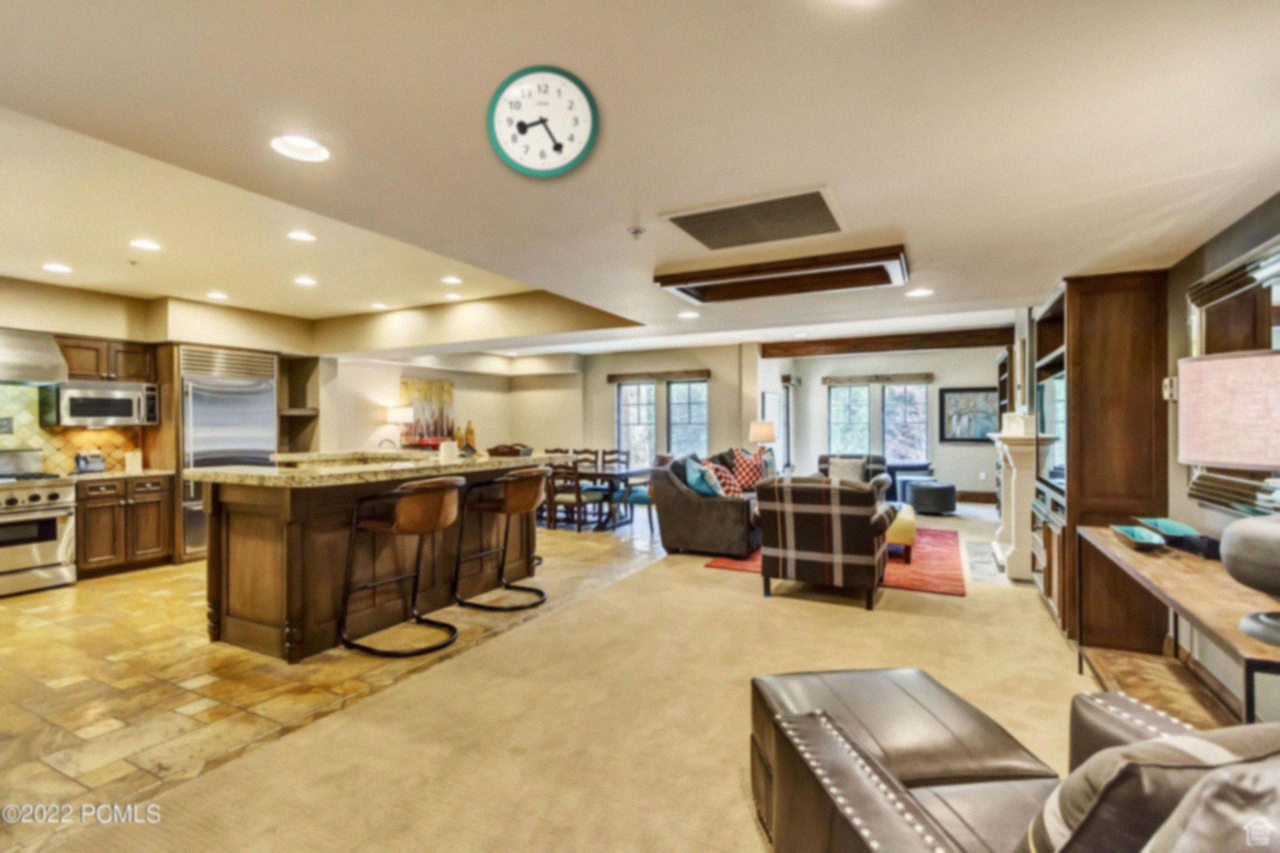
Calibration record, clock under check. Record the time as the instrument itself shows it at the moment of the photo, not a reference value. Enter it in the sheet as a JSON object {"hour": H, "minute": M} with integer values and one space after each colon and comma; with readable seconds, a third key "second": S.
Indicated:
{"hour": 8, "minute": 25}
